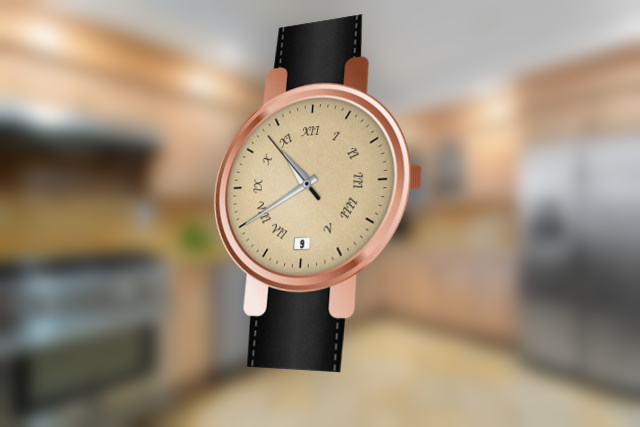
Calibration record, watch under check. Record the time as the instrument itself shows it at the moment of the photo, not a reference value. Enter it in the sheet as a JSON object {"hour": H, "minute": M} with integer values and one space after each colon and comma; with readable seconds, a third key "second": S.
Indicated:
{"hour": 10, "minute": 39, "second": 53}
